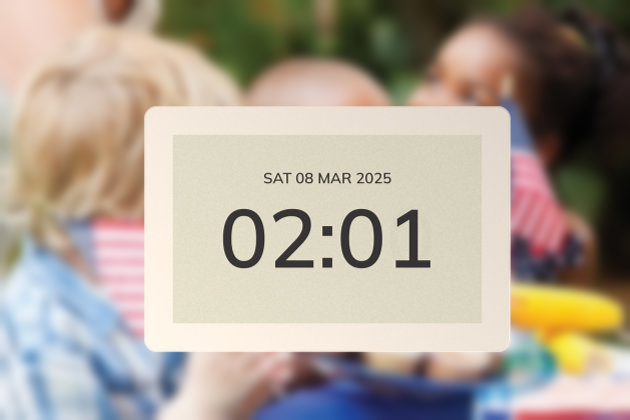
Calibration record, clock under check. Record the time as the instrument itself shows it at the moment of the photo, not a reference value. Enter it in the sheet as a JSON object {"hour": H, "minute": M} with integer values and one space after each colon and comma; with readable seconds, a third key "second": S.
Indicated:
{"hour": 2, "minute": 1}
